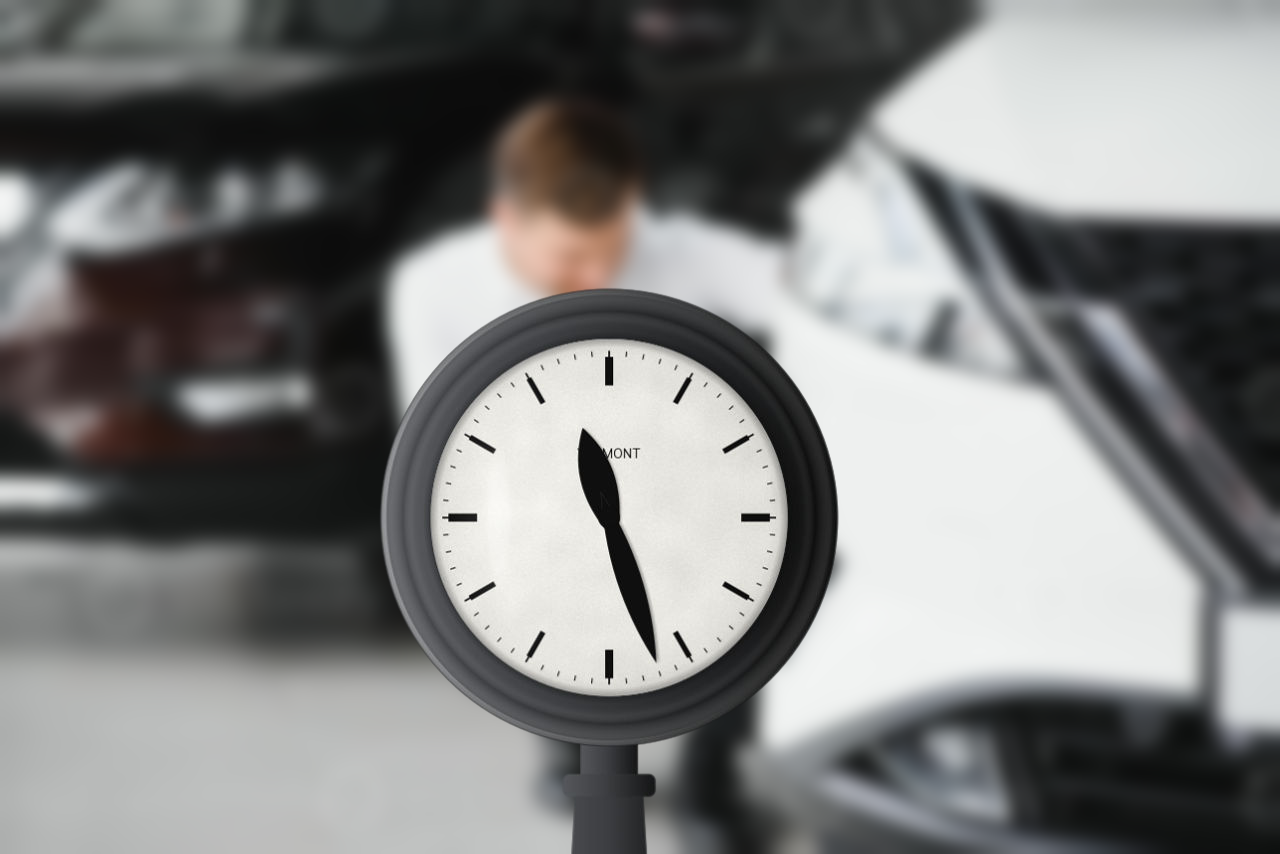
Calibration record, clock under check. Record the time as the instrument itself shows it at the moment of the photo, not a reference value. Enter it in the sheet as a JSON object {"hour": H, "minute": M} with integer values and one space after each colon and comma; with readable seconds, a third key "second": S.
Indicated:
{"hour": 11, "minute": 27}
